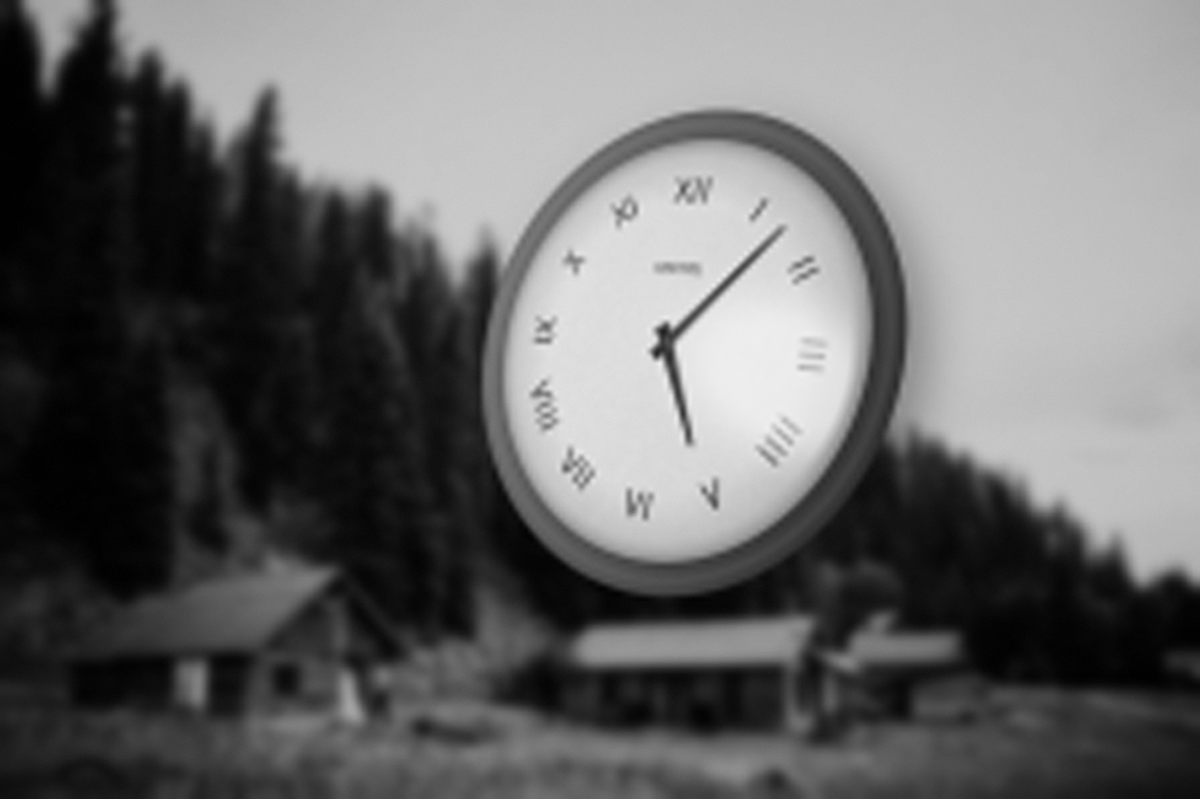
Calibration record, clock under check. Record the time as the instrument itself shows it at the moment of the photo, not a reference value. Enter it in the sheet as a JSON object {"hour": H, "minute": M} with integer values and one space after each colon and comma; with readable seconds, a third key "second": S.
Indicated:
{"hour": 5, "minute": 7}
